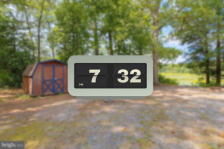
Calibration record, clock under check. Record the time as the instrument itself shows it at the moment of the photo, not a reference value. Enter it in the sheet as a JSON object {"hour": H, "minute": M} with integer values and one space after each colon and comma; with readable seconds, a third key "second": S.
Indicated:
{"hour": 7, "minute": 32}
